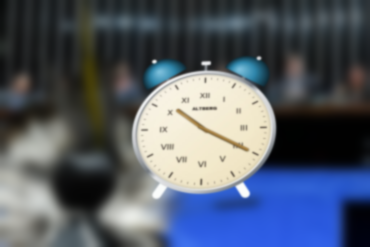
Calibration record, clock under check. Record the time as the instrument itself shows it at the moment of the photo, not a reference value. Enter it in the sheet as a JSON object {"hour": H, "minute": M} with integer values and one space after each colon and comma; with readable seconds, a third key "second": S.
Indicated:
{"hour": 10, "minute": 20}
